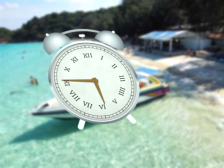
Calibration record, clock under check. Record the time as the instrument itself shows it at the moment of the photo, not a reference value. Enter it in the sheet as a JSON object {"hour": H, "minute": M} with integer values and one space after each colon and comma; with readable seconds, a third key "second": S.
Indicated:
{"hour": 5, "minute": 46}
